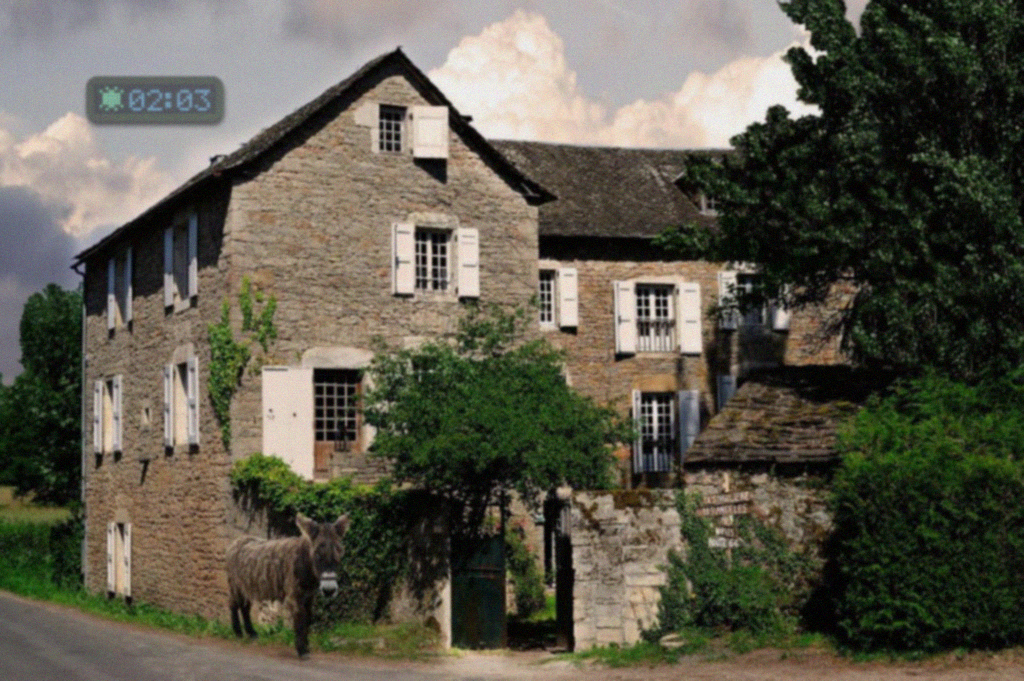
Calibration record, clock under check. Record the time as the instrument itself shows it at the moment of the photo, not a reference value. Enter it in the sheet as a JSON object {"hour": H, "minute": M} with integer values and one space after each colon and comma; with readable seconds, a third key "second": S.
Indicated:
{"hour": 2, "minute": 3}
